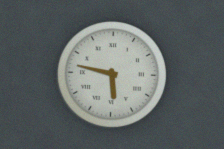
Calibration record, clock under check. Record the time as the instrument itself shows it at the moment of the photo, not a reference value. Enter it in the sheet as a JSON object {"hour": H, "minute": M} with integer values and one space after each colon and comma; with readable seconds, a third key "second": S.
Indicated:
{"hour": 5, "minute": 47}
